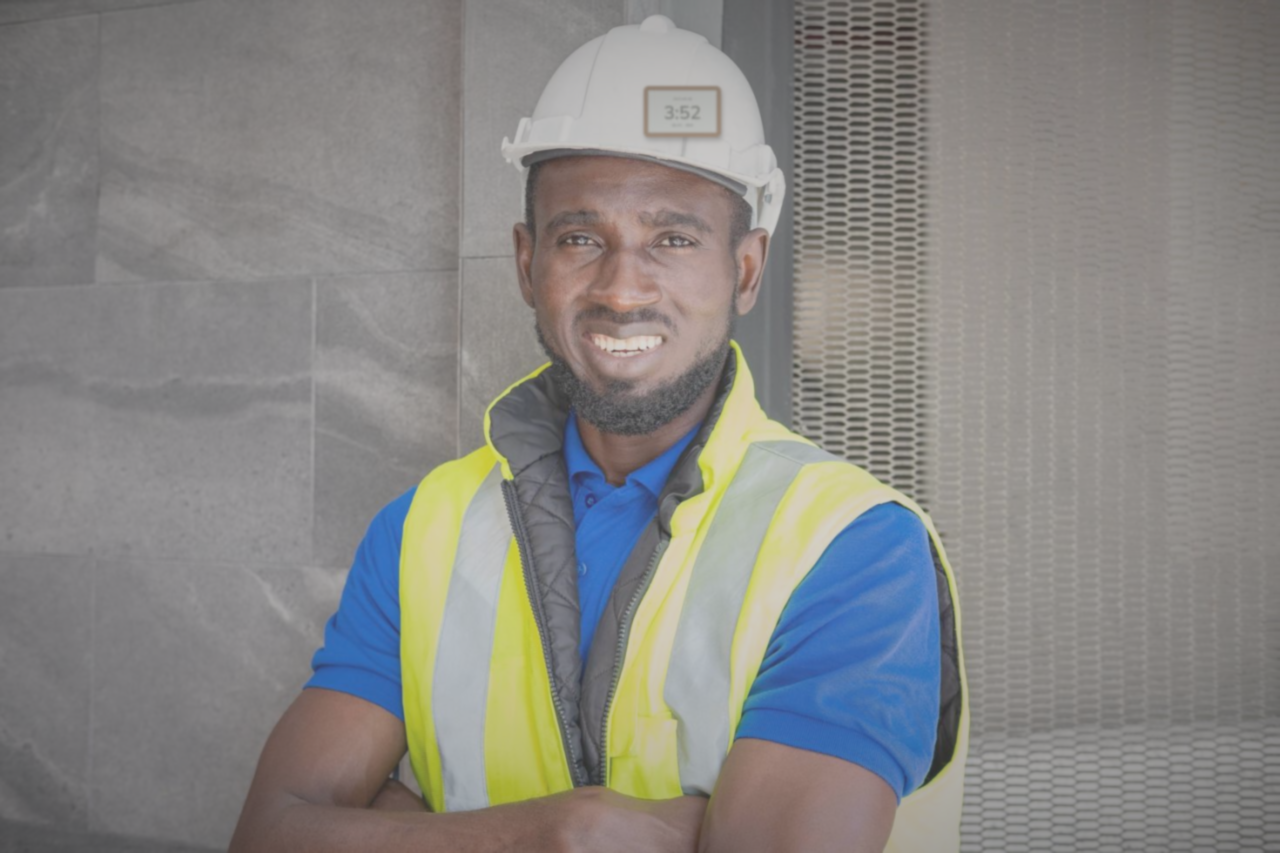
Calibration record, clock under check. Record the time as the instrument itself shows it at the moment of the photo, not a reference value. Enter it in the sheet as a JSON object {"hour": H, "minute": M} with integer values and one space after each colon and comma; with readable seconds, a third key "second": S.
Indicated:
{"hour": 3, "minute": 52}
